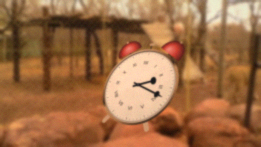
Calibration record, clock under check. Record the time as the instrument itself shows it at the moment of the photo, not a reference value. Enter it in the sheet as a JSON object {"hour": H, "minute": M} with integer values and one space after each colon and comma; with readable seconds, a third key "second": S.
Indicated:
{"hour": 2, "minute": 18}
